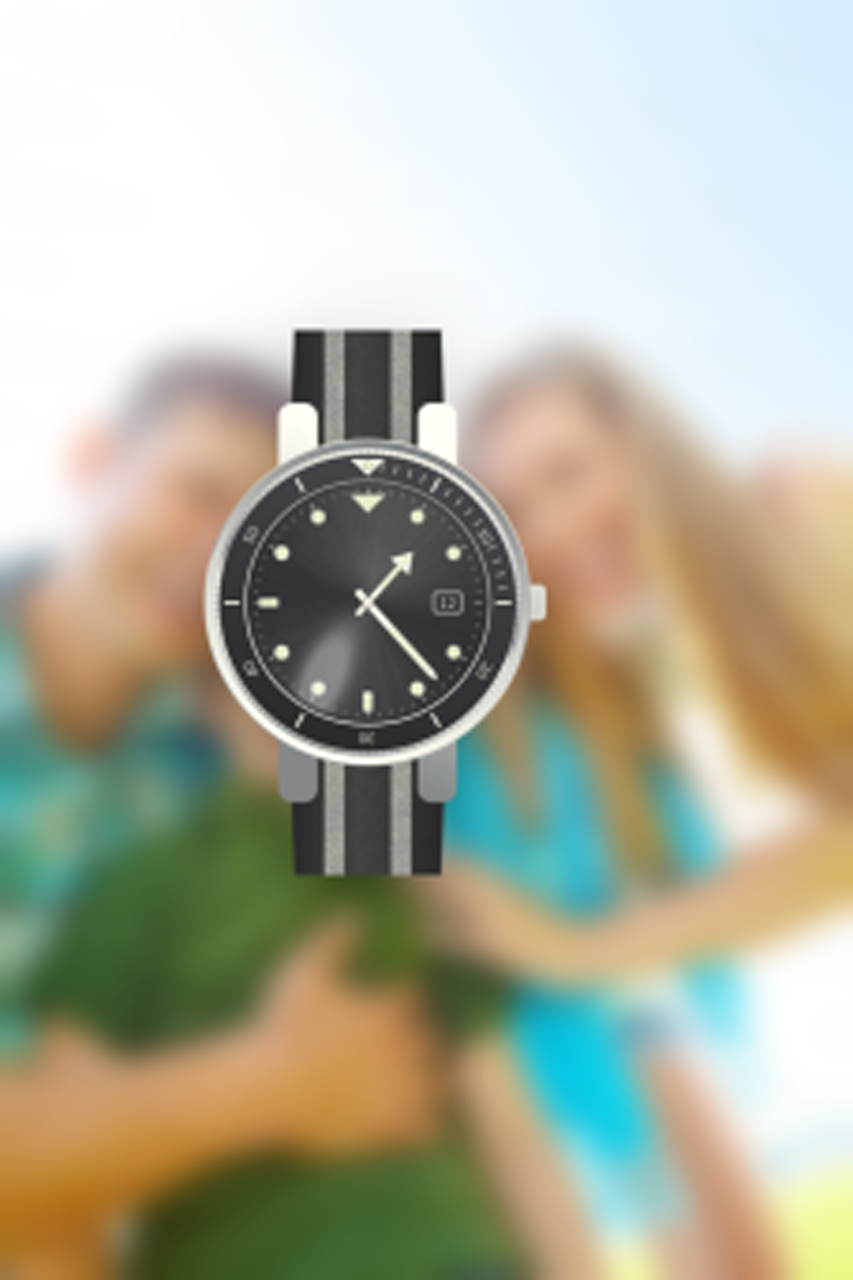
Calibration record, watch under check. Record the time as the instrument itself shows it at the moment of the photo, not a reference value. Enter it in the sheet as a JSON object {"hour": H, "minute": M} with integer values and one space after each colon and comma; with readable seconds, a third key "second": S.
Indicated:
{"hour": 1, "minute": 23}
